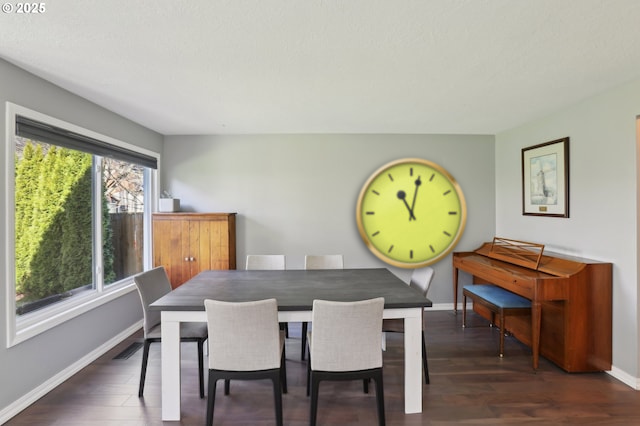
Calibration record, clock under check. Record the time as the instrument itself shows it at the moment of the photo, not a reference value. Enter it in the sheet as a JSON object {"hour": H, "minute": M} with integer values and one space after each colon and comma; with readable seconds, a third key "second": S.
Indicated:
{"hour": 11, "minute": 2}
